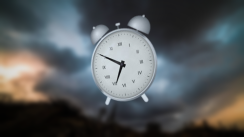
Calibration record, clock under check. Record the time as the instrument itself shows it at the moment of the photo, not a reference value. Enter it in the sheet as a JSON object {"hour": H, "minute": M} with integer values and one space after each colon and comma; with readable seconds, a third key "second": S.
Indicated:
{"hour": 6, "minute": 50}
